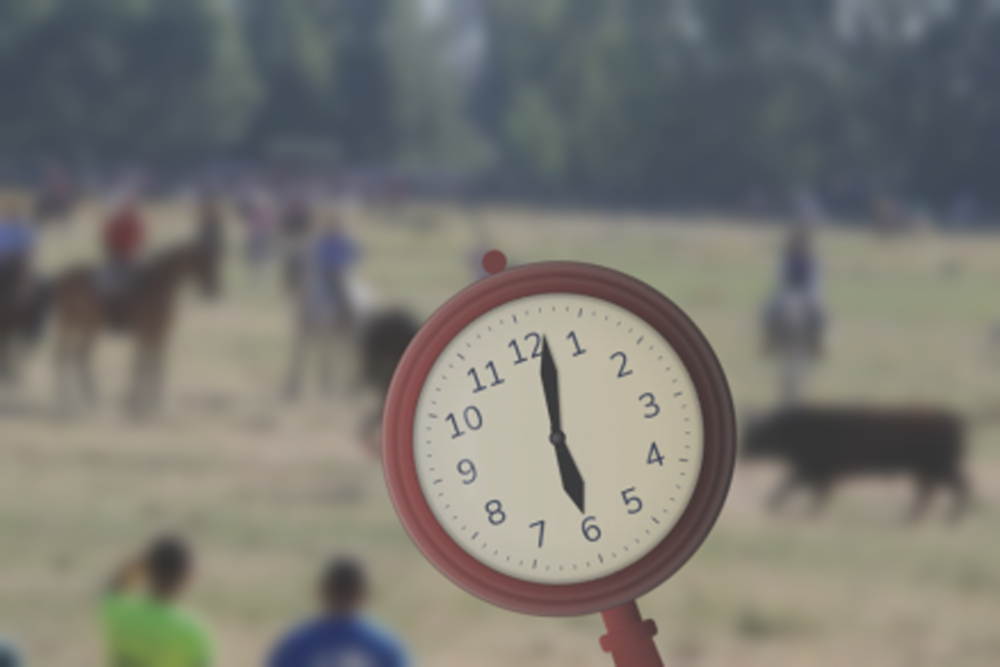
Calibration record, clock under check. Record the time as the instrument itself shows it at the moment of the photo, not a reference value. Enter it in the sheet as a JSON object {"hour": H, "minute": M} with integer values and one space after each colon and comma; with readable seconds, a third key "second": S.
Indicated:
{"hour": 6, "minute": 2}
